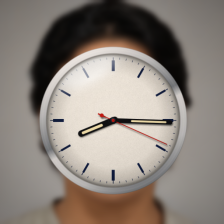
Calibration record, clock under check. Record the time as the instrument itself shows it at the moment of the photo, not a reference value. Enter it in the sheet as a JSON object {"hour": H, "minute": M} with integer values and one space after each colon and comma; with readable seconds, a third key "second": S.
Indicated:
{"hour": 8, "minute": 15, "second": 19}
